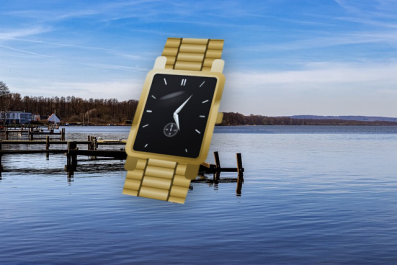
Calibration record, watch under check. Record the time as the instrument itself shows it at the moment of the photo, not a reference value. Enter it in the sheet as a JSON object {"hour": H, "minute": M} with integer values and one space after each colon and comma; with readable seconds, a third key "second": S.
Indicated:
{"hour": 5, "minute": 5}
